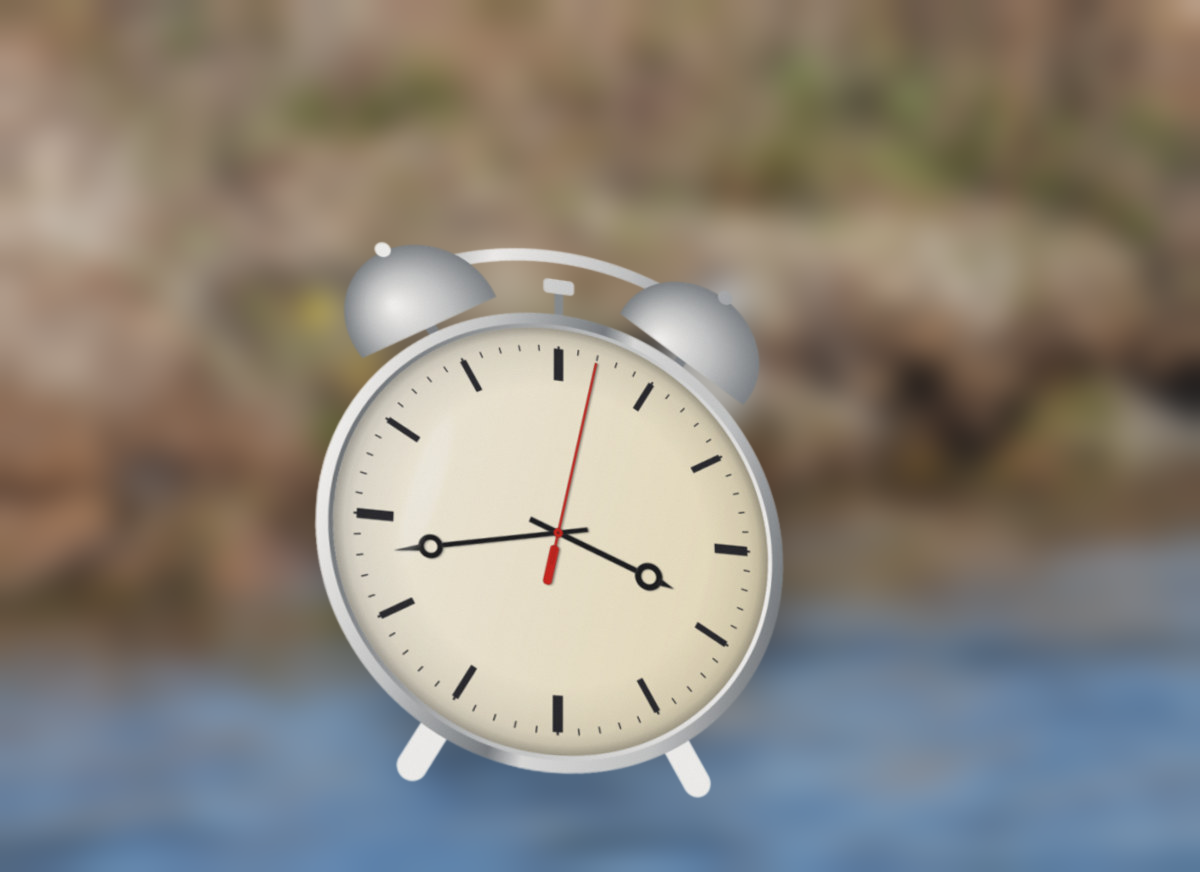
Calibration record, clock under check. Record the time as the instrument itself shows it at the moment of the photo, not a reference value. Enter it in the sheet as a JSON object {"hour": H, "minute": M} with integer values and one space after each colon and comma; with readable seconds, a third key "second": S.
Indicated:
{"hour": 3, "minute": 43, "second": 2}
